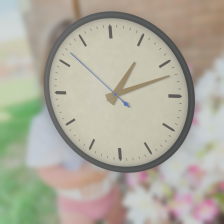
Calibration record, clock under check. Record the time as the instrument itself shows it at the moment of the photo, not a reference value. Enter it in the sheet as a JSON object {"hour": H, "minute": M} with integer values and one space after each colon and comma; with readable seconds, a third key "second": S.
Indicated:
{"hour": 1, "minute": 11, "second": 52}
